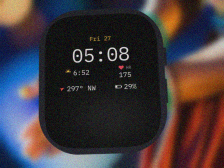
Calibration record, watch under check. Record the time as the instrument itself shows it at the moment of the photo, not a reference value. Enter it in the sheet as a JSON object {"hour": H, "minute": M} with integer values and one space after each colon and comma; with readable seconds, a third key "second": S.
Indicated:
{"hour": 5, "minute": 8}
